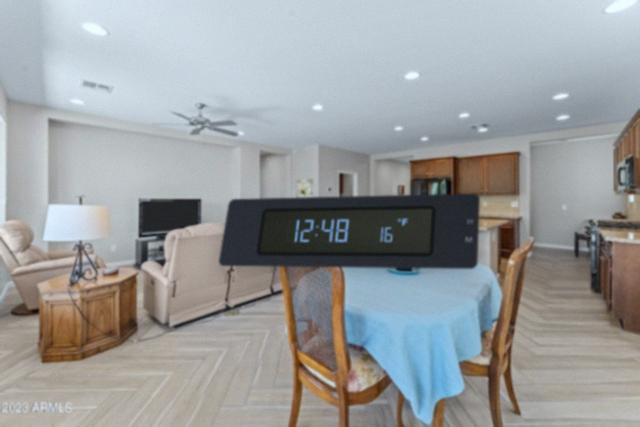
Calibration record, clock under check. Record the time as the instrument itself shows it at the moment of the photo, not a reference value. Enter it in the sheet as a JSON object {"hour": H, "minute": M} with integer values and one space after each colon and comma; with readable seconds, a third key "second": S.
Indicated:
{"hour": 12, "minute": 48}
